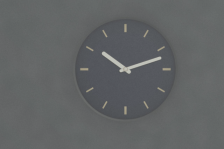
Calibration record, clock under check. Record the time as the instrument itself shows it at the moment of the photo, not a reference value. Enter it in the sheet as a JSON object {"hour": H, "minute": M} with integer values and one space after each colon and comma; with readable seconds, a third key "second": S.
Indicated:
{"hour": 10, "minute": 12}
